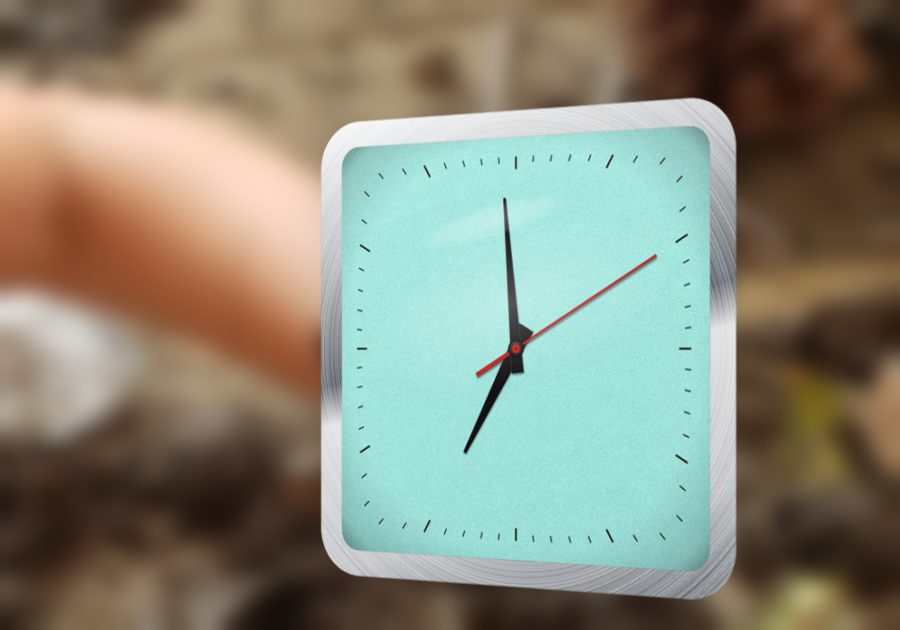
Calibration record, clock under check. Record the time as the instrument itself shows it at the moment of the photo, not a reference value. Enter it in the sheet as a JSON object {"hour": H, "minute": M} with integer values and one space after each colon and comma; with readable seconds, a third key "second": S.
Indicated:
{"hour": 6, "minute": 59, "second": 10}
